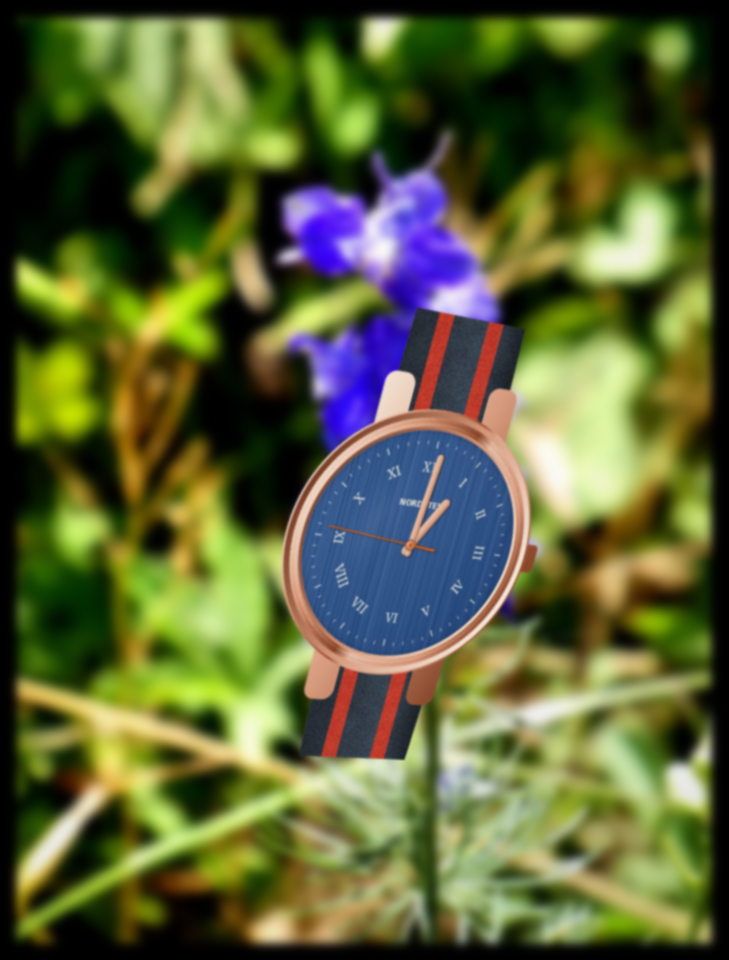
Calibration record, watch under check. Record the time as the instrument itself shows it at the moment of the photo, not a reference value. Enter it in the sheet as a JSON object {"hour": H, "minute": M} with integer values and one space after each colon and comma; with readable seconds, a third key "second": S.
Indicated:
{"hour": 1, "minute": 0, "second": 46}
